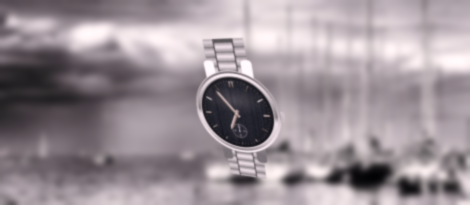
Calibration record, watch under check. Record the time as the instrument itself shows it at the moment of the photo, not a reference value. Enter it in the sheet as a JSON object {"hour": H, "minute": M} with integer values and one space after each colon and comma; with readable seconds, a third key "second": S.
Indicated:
{"hour": 6, "minute": 54}
